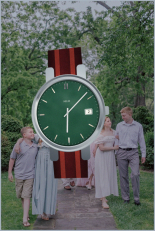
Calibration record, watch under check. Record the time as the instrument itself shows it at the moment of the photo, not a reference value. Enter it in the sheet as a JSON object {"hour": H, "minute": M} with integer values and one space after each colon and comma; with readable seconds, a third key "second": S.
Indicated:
{"hour": 6, "minute": 8}
